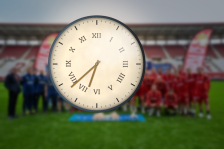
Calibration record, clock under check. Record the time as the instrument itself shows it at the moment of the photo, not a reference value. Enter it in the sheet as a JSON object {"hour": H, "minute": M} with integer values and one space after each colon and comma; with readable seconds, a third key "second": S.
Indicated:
{"hour": 6, "minute": 38}
